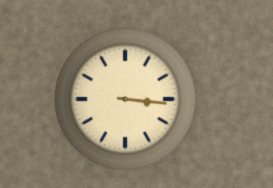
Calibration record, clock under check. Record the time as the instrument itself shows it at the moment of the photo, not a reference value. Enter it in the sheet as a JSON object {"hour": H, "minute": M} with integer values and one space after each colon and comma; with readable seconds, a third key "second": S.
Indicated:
{"hour": 3, "minute": 16}
